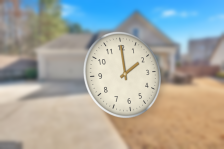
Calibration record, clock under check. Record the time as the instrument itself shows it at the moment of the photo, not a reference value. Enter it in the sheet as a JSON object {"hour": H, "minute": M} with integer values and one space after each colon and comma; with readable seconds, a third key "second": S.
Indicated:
{"hour": 2, "minute": 0}
